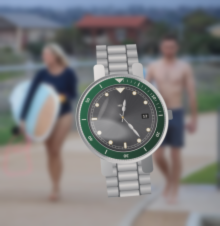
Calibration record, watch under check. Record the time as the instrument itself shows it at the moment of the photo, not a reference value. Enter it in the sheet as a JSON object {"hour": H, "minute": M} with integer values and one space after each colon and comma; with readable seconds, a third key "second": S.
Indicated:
{"hour": 12, "minute": 24}
